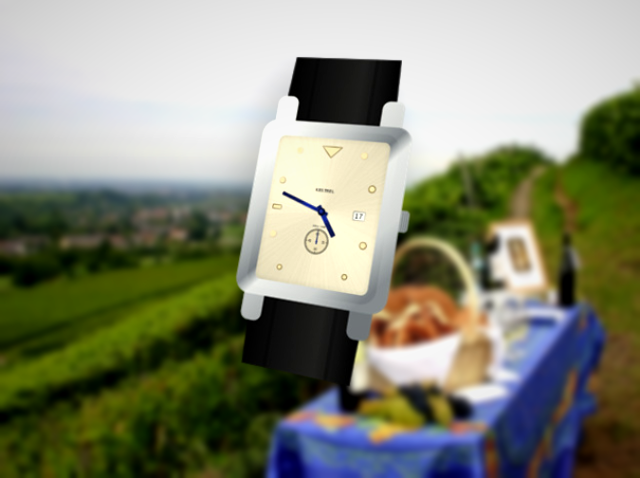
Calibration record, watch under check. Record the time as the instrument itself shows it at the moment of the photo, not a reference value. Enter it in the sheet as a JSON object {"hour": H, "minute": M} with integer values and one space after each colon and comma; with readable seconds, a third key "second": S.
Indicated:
{"hour": 4, "minute": 48}
